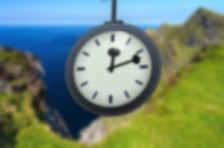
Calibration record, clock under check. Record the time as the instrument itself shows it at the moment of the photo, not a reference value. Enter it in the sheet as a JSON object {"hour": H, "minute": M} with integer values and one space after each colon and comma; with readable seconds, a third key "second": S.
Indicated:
{"hour": 12, "minute": 12}
